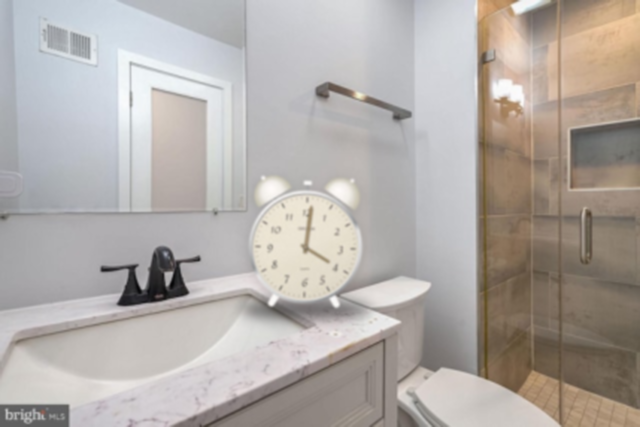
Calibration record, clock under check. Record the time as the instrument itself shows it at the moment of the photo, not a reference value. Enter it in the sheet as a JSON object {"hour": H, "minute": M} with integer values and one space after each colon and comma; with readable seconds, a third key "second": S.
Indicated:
{"hour": 4, "minute": 1}
